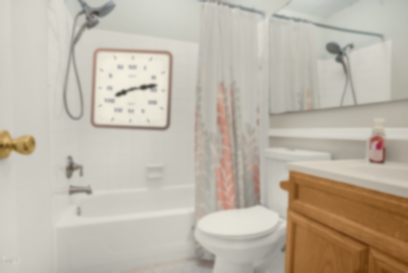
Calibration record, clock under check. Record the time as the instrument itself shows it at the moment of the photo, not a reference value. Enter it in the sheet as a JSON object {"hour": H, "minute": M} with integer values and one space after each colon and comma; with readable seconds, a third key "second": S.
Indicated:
{"hour": 8, "minute": 13}
